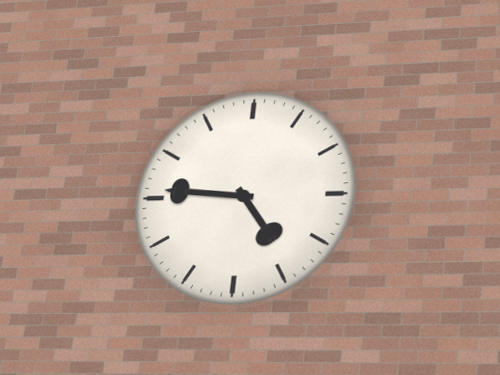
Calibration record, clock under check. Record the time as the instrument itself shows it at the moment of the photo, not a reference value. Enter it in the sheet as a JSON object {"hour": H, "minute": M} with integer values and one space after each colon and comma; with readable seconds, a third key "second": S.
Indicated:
{"hour": 4, "minute": 46}
